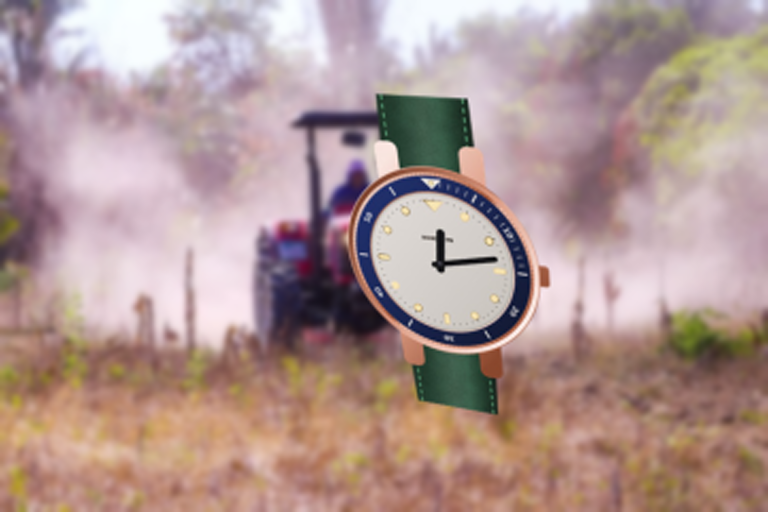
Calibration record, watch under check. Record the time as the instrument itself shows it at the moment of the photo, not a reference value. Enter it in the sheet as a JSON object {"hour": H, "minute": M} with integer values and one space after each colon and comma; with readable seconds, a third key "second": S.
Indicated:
{"hour": 12, "minute": 13}
